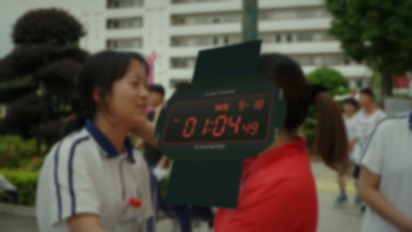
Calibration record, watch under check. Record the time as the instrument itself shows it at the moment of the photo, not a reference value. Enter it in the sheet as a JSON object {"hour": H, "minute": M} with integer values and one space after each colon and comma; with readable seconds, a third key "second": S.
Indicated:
{"hour": 1, "minute": 4}
